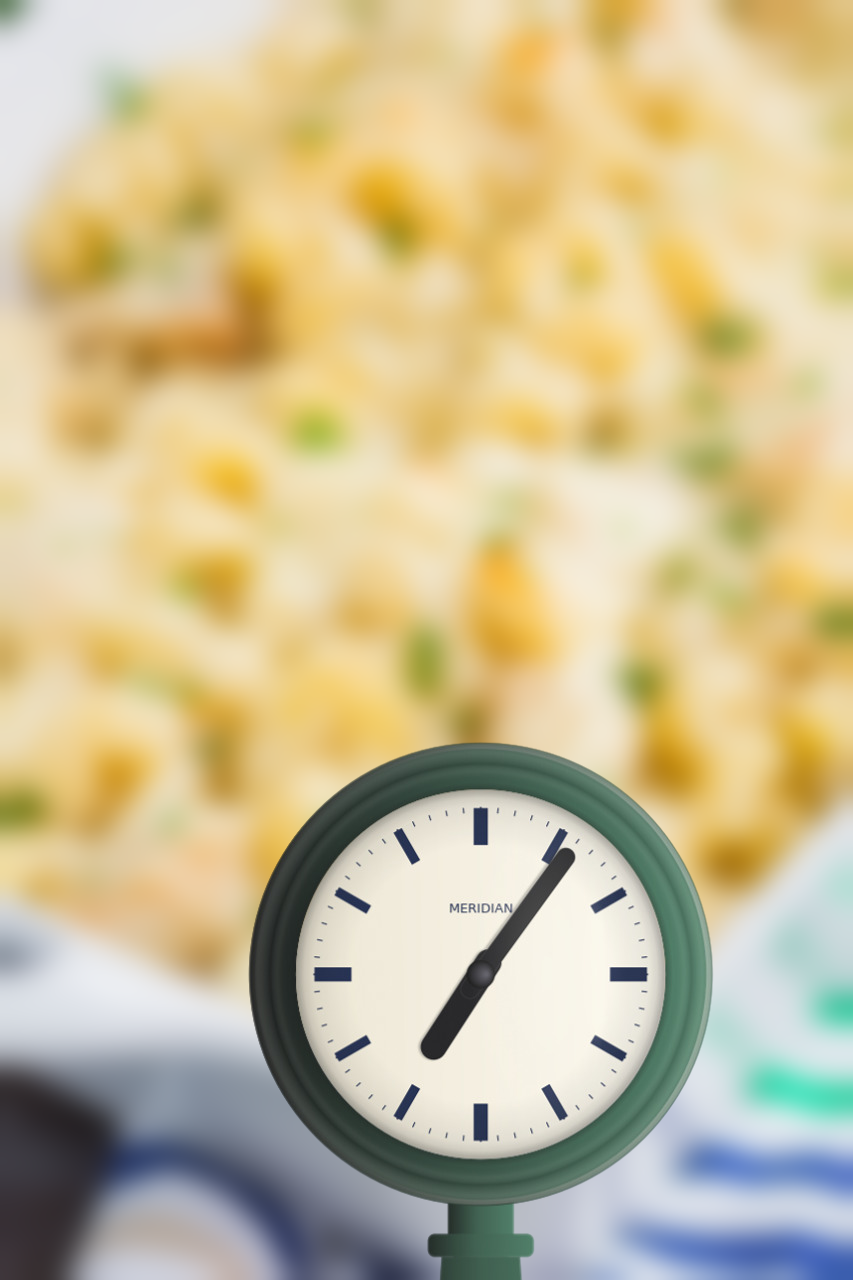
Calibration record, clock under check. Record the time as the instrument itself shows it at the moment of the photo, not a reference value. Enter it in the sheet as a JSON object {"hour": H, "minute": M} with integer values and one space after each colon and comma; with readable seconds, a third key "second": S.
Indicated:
{"hour": 7, "minute": 6}
